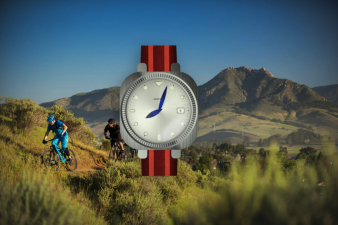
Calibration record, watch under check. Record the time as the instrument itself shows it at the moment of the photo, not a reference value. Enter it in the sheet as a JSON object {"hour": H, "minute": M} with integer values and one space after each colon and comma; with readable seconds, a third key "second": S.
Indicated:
{"hour": 8, "minute": 3}
